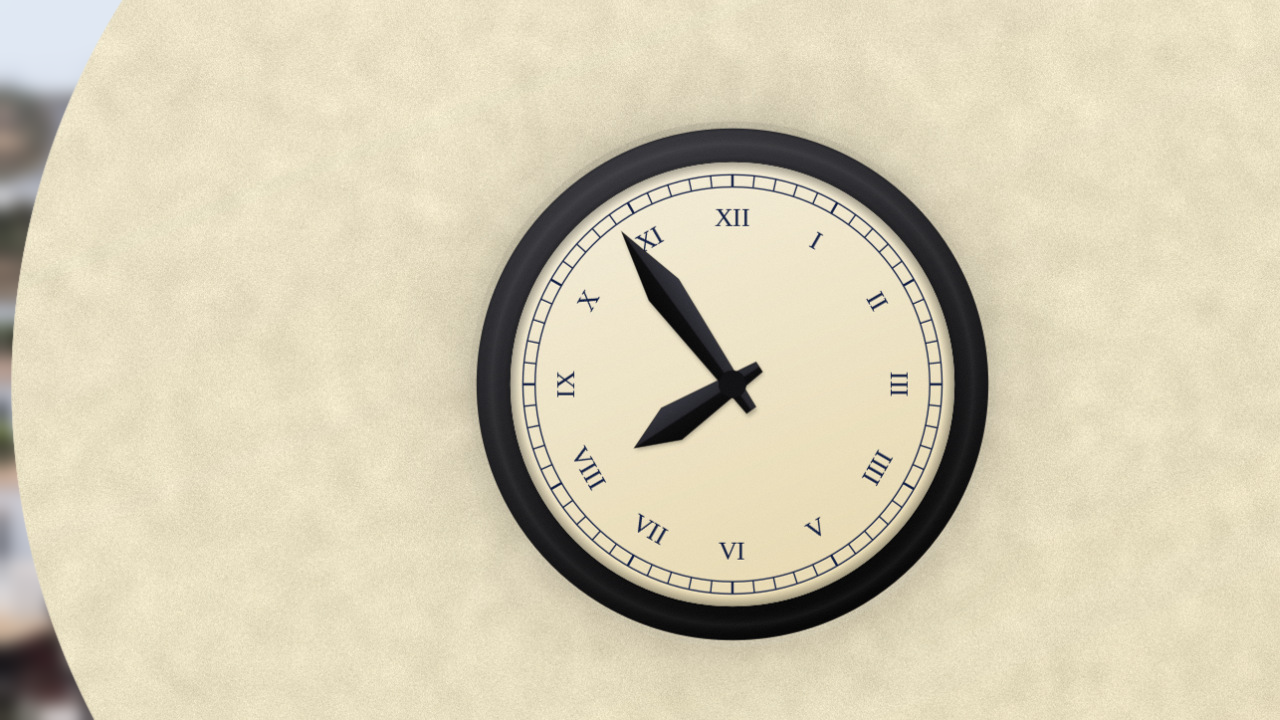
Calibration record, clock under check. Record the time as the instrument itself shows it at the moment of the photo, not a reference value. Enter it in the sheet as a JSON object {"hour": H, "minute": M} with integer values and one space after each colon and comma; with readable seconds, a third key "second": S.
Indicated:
{"hour": 7, "minute": 54}
